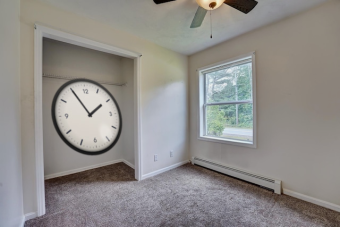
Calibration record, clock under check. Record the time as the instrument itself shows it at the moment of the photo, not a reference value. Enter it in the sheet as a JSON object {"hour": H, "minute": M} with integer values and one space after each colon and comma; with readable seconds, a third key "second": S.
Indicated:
{"hour": 1, "minute": 55}
